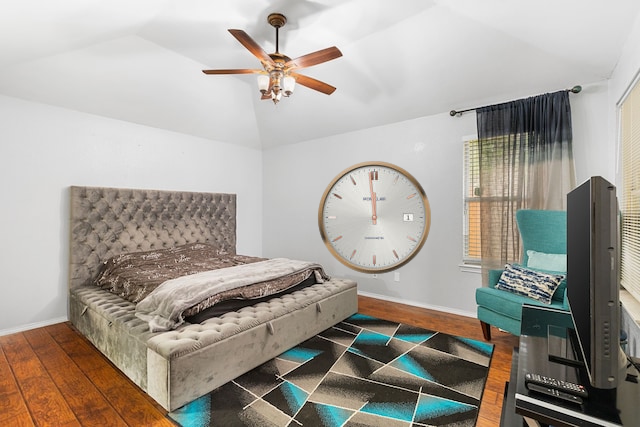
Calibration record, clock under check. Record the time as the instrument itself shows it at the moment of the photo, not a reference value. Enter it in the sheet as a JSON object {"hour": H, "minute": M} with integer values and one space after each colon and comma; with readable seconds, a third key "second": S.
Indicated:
{"hour": 11, "minute": 59}
